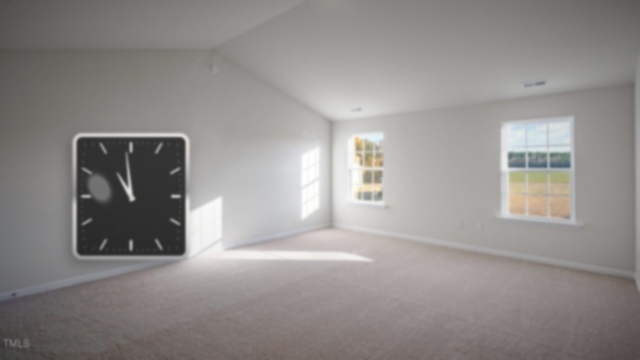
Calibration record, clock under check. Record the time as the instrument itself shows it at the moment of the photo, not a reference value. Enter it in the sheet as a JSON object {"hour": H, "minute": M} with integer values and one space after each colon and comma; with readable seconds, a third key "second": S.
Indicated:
{"hour": 10, "minute": 59}
